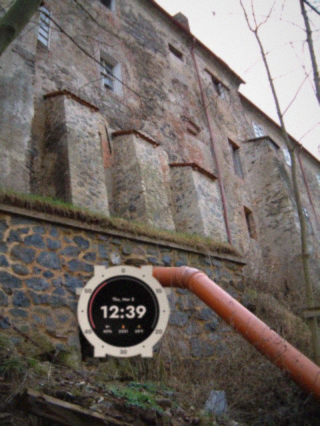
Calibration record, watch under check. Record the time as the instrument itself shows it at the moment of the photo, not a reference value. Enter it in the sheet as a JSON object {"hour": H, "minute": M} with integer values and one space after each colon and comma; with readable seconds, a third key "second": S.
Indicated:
{"hour": 12, "minute": 39}
